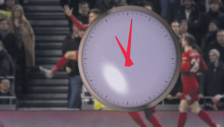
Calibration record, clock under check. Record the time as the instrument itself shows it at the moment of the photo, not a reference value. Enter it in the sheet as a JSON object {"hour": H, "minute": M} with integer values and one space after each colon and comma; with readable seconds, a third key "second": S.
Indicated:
{"hour": 11, "minute": 1}
